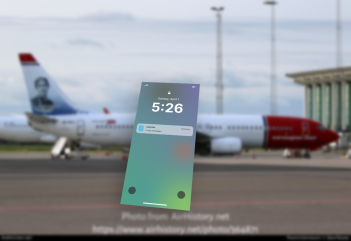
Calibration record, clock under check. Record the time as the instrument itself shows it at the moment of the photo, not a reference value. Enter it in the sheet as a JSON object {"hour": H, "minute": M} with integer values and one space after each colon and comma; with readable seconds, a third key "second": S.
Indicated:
{"hour": 5, "minute": 26}
